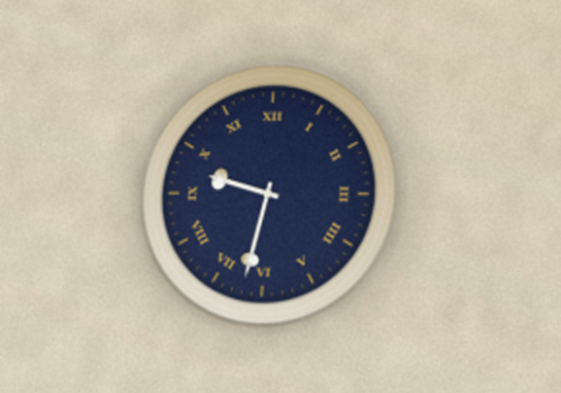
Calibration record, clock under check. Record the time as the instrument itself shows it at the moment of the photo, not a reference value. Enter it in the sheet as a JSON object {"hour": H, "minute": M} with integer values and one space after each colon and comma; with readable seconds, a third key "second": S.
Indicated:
{"hour": 9, "minute": 32}
